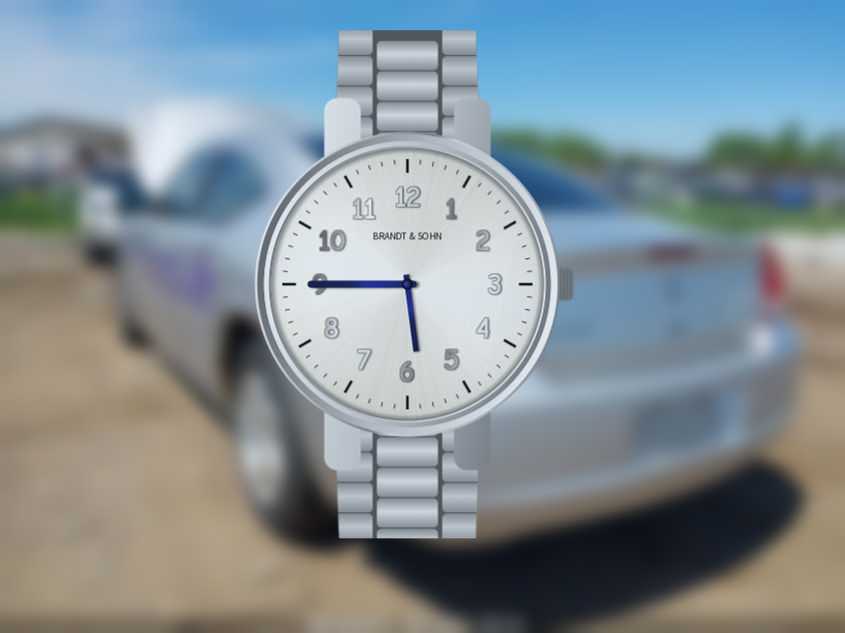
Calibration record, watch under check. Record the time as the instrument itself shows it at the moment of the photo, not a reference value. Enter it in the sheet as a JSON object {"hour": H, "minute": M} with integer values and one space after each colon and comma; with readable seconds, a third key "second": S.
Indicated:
{"hour": 5, "minute": 45}
